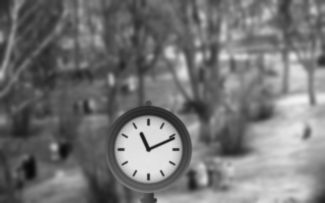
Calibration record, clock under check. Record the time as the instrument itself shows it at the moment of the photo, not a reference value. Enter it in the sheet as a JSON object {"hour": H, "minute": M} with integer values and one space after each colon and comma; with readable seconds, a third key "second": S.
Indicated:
{"hour": 11, "minute": 11}
